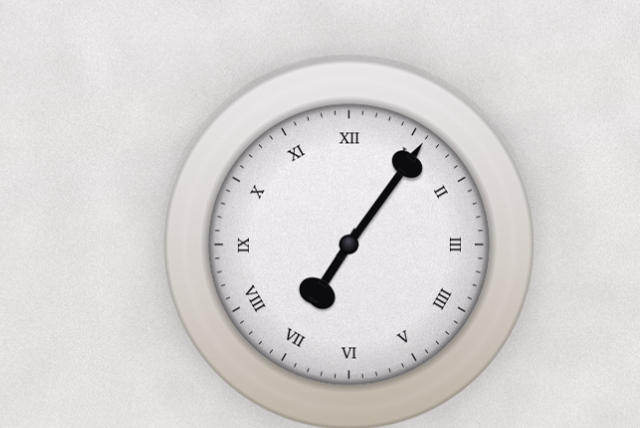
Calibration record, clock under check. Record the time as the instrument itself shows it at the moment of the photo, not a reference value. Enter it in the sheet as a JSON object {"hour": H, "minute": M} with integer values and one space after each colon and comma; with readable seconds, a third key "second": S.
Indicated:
{"hour": 7, "minute": 6}
